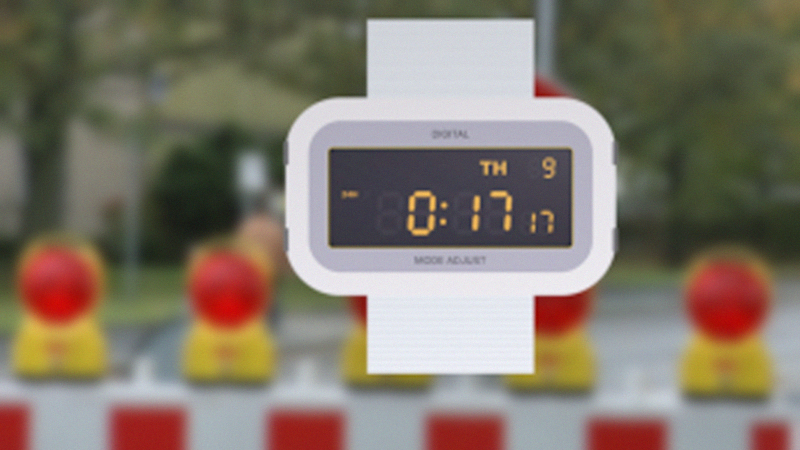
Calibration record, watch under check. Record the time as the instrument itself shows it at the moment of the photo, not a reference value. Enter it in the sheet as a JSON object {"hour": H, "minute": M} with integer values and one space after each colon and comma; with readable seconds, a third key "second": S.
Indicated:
{"hour": 0, "minute": 17, "second": 17}
